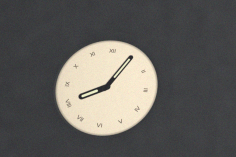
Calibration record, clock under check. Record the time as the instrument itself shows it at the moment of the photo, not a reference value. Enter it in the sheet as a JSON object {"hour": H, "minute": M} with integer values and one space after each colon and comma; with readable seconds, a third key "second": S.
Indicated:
{"hour": 8, "minute": 5}
